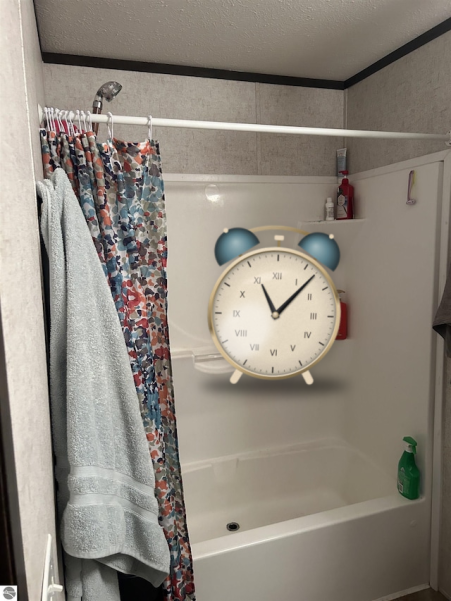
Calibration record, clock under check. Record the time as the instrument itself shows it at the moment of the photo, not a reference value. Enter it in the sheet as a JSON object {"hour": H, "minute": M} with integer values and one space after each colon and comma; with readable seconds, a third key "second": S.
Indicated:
{"hour": 11, "minute": 7}
